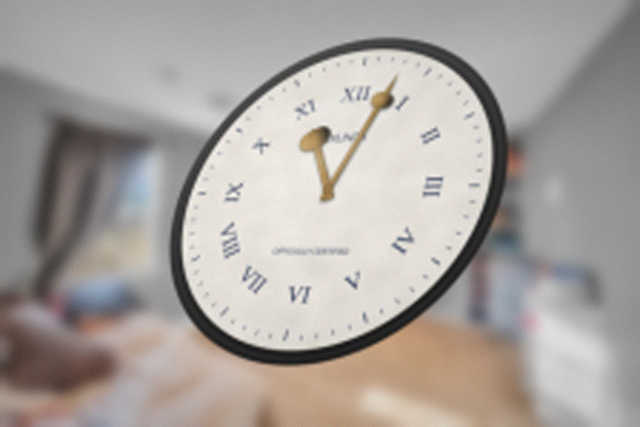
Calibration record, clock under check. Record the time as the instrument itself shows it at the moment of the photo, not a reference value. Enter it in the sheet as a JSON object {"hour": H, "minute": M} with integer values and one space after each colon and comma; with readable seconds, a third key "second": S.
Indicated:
{"hour": 11, "minute": 3}
